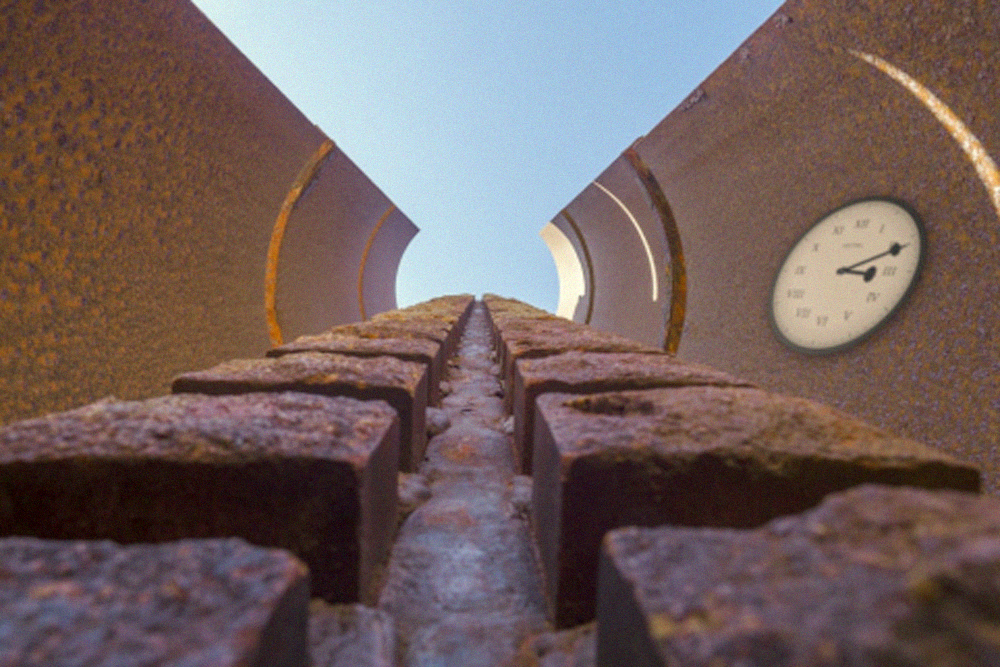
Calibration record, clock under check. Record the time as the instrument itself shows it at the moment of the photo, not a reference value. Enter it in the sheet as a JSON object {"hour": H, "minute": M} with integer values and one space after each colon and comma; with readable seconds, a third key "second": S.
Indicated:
{"hour": 3, "minute": 11}
